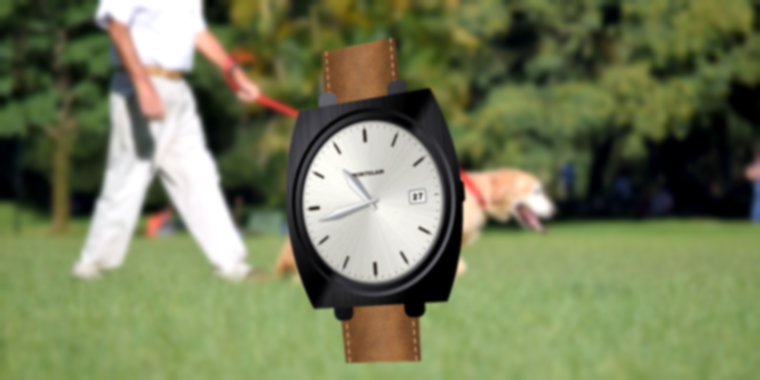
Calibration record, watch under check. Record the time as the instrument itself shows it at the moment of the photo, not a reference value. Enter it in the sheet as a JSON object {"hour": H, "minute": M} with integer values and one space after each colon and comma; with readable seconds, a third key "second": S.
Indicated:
{"hour": 10, "minute": 43}
